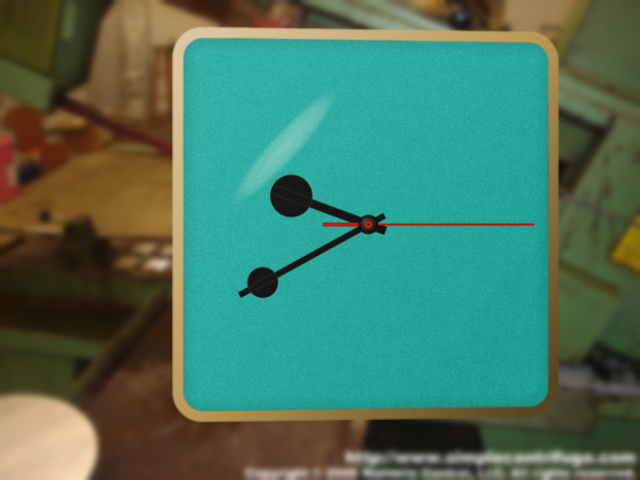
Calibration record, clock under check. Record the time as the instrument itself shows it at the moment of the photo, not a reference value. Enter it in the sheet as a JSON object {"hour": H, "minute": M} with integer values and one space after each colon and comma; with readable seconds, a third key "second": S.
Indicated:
{"hour": 9, "minute": 40, "second": 15}
